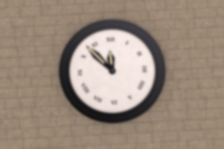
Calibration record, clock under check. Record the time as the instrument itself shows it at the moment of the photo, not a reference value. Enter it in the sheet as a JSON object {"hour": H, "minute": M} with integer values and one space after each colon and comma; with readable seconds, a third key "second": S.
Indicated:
{"hour": 11, "minute": 53}
